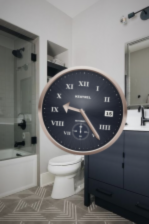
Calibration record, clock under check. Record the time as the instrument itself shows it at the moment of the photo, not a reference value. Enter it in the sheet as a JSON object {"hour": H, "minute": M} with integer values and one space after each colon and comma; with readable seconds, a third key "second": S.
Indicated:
{"hour": 9, "minute": 24}
